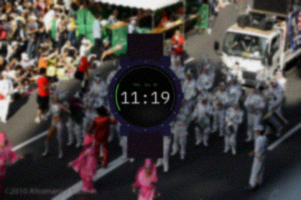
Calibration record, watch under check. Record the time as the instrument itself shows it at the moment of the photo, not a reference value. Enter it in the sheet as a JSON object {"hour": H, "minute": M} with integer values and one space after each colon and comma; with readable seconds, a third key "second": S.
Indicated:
{"hour": 11, "minute": 19}
